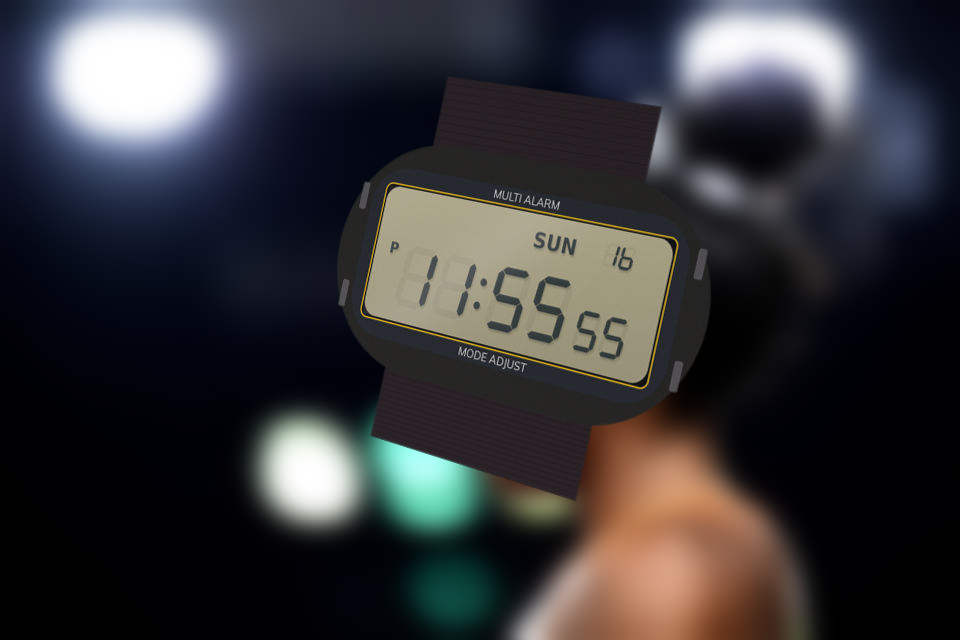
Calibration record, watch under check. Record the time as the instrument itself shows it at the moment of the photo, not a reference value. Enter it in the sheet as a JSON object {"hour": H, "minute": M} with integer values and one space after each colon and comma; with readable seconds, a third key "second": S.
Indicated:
{"hour": 11, "minute": 55, "second": 55}
